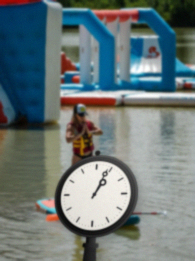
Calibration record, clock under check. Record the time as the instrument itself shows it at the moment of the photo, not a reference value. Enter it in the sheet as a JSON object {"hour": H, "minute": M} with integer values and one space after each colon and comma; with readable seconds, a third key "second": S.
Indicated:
{"hour": 1, "minute": 4}
